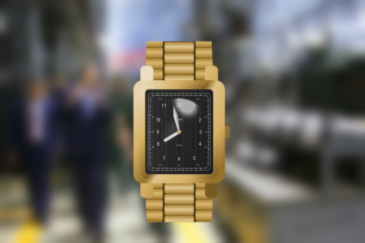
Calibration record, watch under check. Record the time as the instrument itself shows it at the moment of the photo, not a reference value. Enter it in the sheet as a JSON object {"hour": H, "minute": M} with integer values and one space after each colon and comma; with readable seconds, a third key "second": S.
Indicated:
{"hour": 7, "minute": 58}
